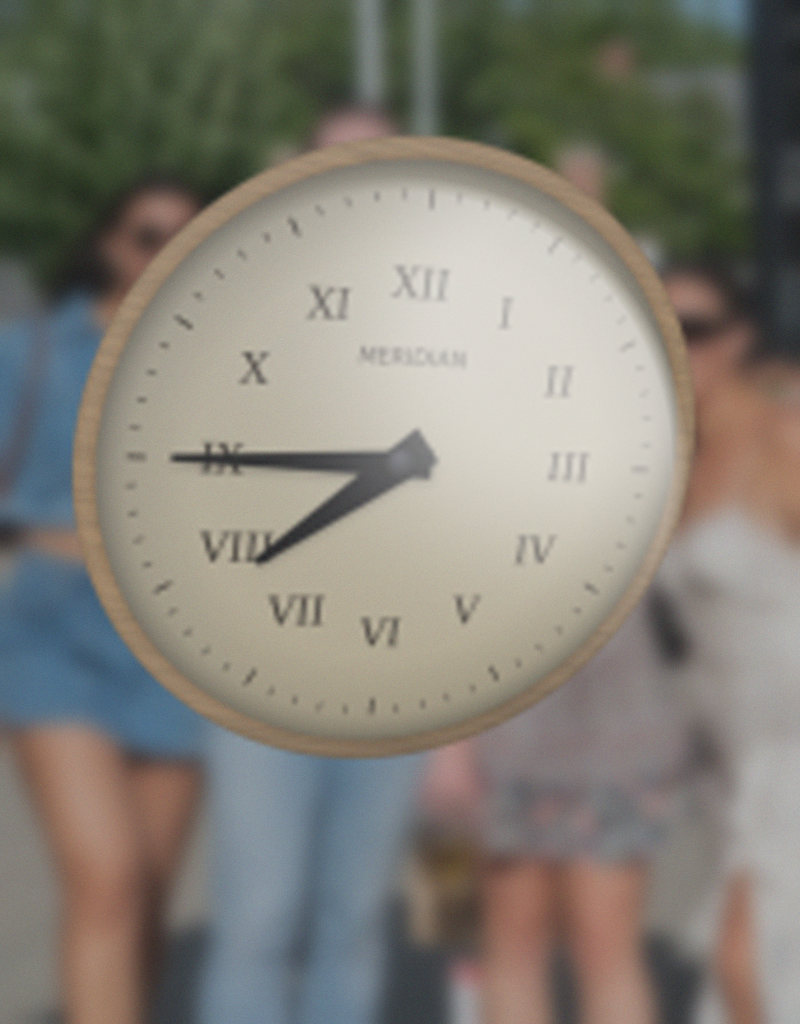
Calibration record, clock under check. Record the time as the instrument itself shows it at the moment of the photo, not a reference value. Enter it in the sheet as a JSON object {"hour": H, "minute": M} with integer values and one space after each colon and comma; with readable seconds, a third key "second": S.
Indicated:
{"hour": 7, "minute": 45}
